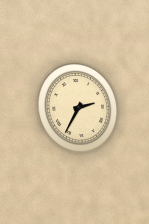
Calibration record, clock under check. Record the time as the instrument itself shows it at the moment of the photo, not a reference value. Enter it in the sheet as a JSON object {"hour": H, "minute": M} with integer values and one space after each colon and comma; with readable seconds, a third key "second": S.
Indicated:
{"hour": 2, "minute": 36}
